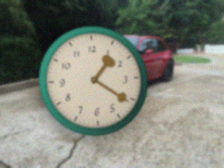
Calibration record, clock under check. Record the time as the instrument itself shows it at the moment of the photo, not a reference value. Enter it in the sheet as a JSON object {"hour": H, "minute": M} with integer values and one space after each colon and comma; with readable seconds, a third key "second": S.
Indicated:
{"hour": 1, "minute": 21}
